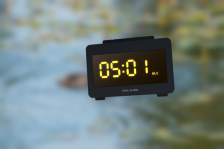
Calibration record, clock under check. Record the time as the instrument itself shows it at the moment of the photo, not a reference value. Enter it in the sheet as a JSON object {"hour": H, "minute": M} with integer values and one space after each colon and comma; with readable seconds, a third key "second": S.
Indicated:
{"hour": 5, "minute": 1}
